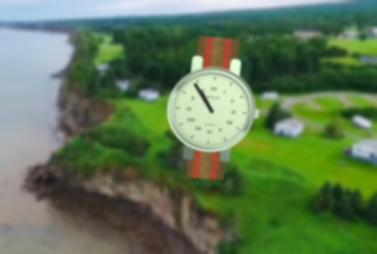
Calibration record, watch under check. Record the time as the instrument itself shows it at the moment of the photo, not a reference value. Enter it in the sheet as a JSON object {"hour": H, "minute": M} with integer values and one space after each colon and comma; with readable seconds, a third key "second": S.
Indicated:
{"hour": 10, "minute": 54}
